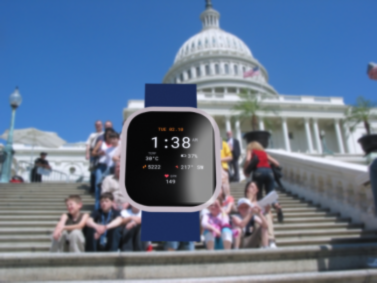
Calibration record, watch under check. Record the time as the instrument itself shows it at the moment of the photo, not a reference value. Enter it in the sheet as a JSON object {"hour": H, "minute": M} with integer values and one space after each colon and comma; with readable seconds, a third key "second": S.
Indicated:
{"hour": 1, "minute": 38}
